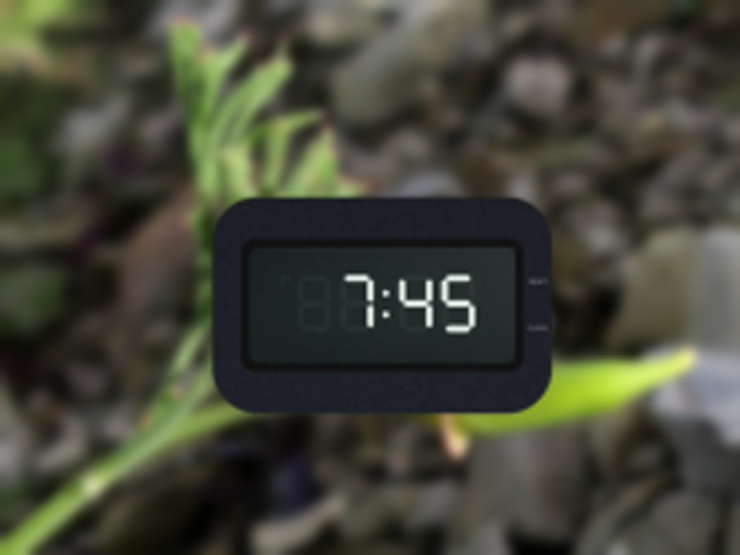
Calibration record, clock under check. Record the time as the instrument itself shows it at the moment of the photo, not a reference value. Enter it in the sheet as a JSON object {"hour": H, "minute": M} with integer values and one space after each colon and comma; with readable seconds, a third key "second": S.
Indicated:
{"hour": 7, "minute": 45}
